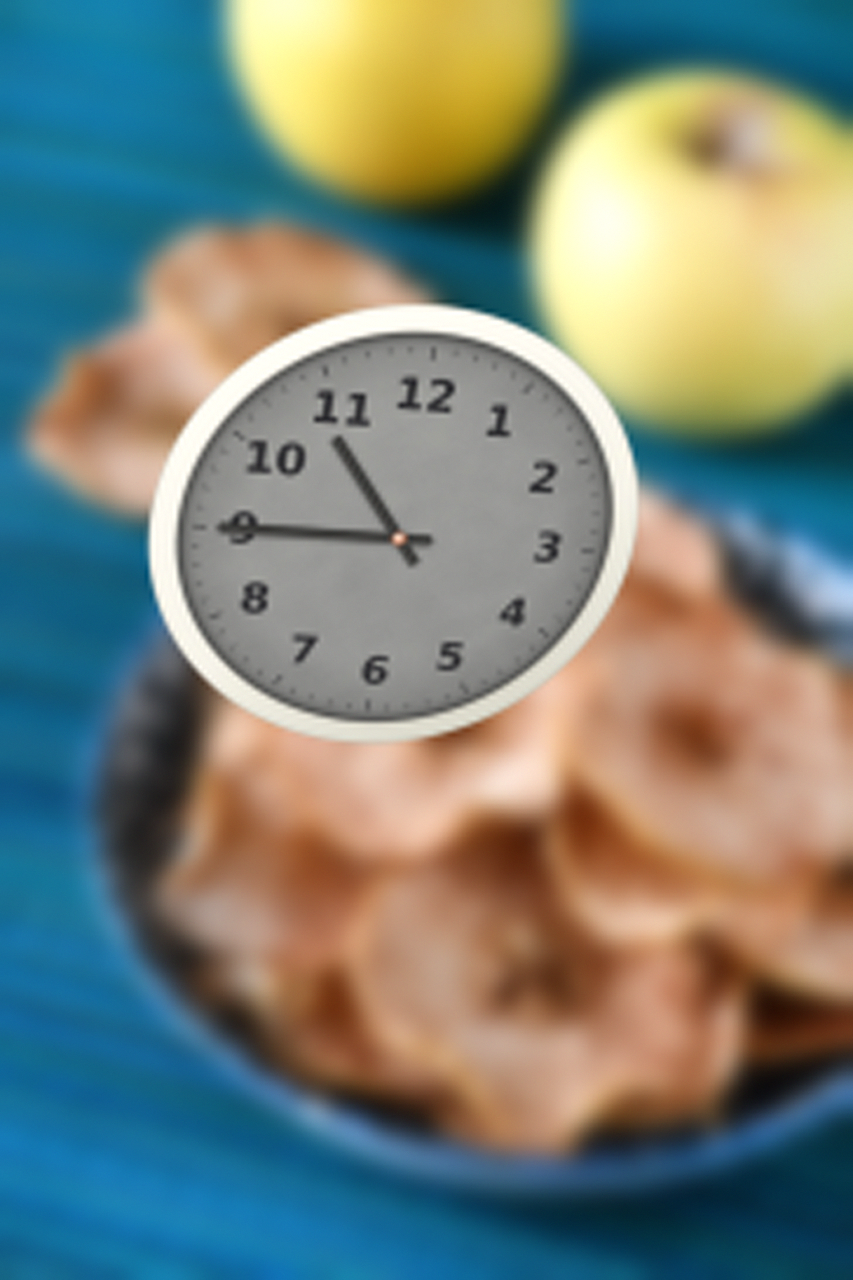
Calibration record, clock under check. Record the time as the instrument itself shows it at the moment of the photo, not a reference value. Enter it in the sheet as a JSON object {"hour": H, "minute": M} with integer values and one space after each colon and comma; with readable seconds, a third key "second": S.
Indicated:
{"hour": 10, "minute": 45}
